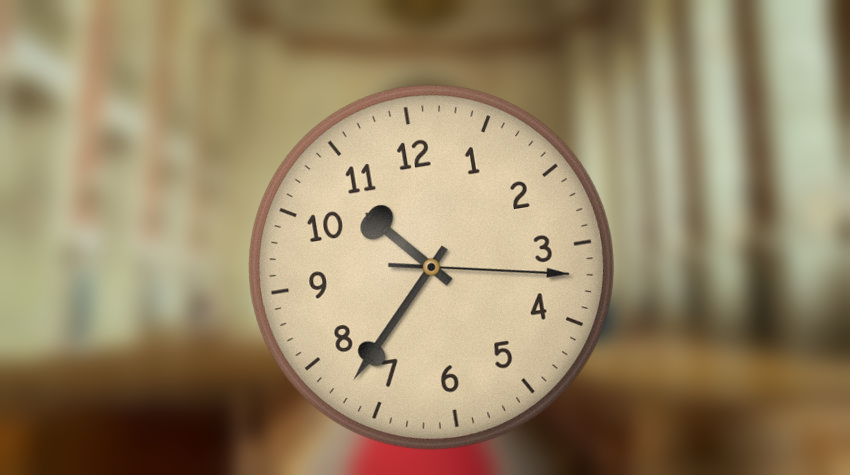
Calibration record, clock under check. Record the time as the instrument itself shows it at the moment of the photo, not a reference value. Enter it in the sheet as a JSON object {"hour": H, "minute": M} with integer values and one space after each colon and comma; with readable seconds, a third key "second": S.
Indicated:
{"hour": 10, "minute": 37, "second": 17}
